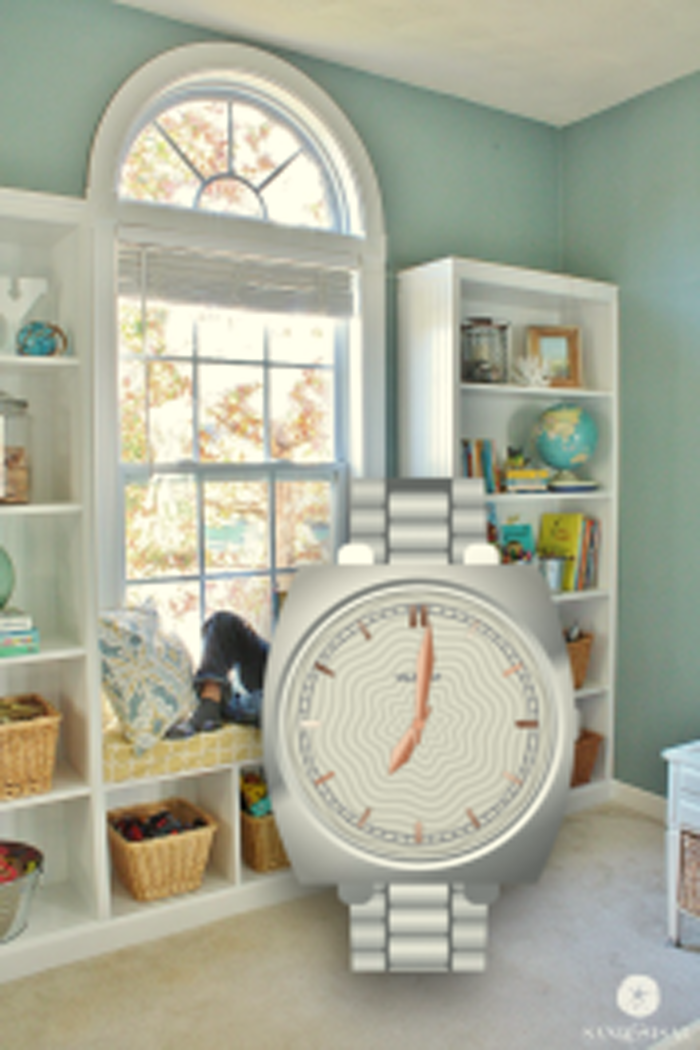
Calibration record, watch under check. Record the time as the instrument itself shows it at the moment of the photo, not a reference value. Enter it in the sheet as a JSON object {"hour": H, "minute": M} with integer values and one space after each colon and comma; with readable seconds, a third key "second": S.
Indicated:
{"hour": 7, "minute": 1}
